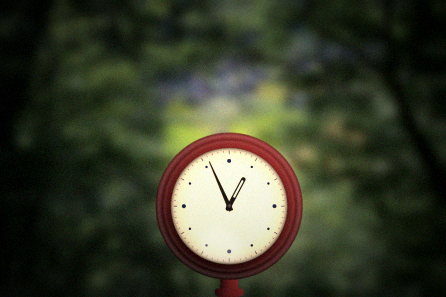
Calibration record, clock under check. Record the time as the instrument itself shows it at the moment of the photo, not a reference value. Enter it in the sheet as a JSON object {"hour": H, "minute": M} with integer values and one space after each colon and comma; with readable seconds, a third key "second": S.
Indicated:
{"hour": 12, "minute": 56}
